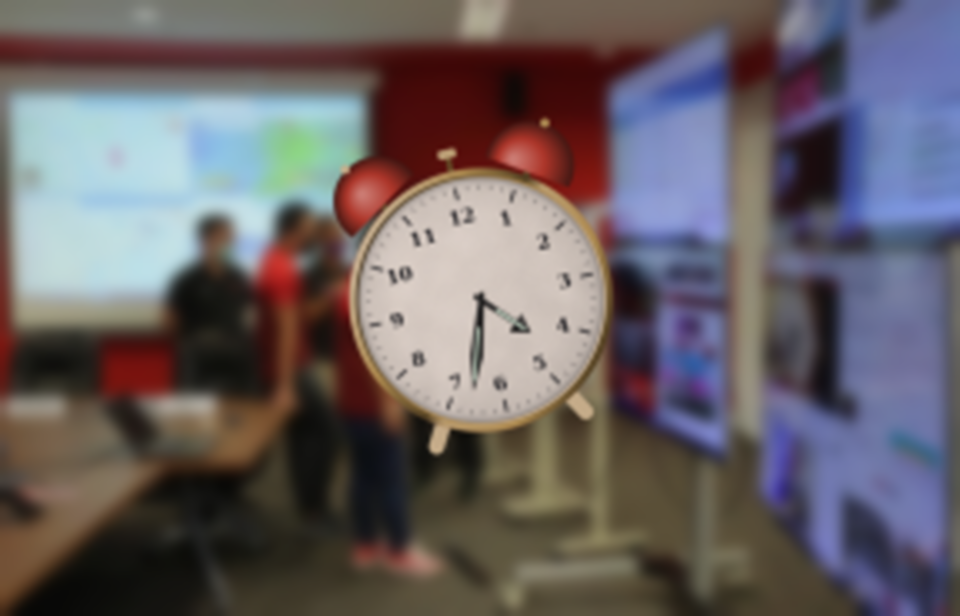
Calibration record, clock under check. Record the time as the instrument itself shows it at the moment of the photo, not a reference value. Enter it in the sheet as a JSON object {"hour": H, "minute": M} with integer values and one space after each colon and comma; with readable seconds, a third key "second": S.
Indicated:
{"hour": 4, "minute": 33}
